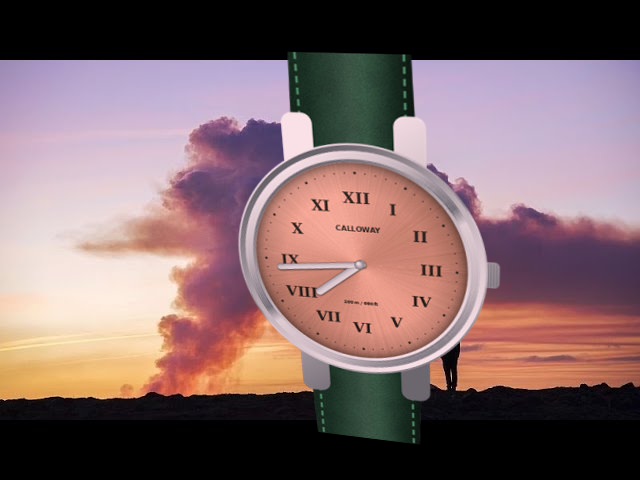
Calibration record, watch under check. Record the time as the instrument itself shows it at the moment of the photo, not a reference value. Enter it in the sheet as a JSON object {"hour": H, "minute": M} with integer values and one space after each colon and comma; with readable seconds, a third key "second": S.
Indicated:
{"hour": 7, "minute": 44}
